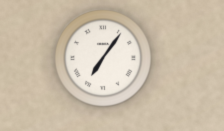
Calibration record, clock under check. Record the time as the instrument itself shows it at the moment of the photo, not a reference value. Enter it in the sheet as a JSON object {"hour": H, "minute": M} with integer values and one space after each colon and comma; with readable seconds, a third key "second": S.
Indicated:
{"hour": 7, "minute": 6}
